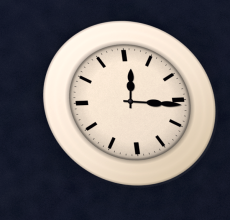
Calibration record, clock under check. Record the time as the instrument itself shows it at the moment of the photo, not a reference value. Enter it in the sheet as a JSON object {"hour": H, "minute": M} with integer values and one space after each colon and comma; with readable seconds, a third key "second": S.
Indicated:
{"hour": 12, "minute": 16}
